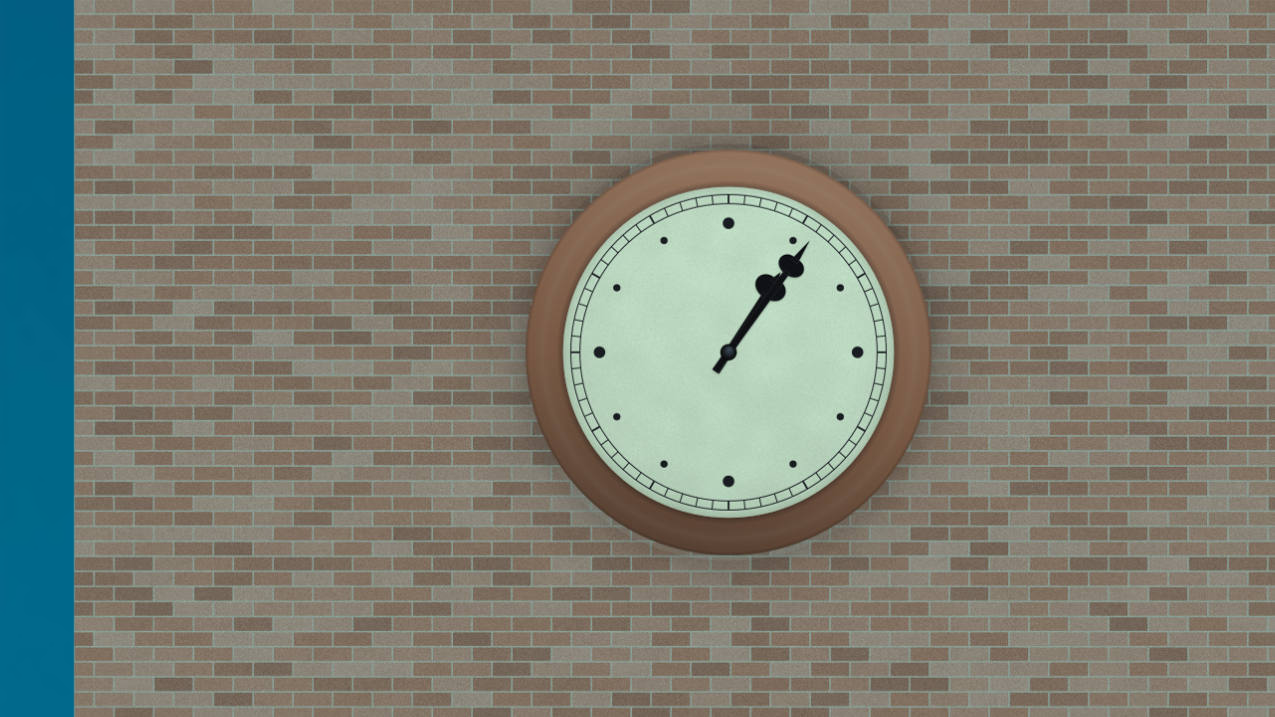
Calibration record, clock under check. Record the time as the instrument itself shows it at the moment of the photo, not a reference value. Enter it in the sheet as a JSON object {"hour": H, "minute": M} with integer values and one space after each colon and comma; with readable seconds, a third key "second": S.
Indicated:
{"hour": 1, "minute": 6}
